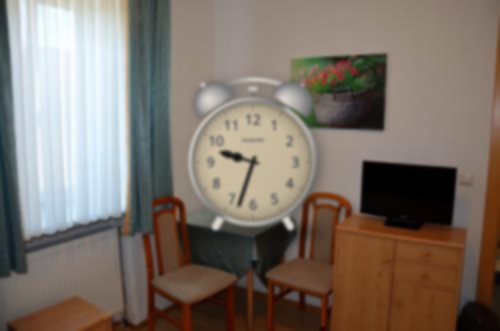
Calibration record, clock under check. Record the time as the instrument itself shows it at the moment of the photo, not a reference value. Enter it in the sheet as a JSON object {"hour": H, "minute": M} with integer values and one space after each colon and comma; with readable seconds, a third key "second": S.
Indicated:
{"hour": 9, "minute": 33}
